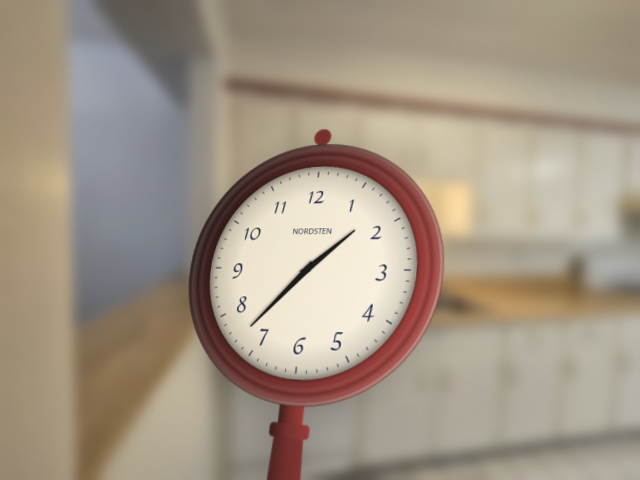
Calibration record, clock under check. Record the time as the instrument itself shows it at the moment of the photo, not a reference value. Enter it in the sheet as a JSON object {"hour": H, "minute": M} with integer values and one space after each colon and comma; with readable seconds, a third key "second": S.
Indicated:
{"hour": 1, "minute": 37}
